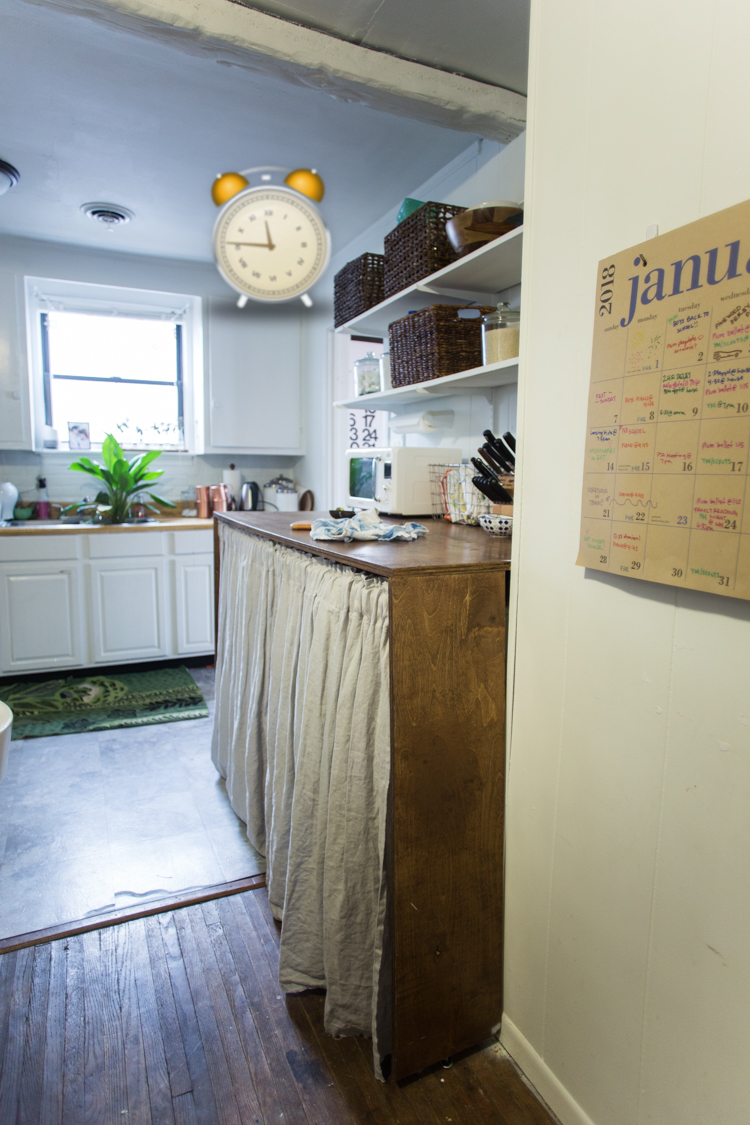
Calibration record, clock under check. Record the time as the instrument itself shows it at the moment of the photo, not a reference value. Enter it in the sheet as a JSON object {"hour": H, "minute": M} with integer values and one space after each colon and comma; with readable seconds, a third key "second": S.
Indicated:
{"hour": 11, "minute": 46}
